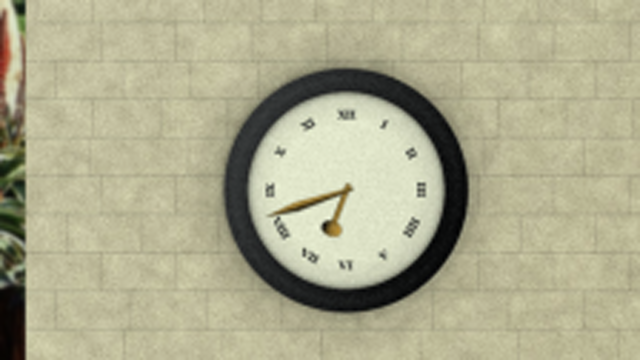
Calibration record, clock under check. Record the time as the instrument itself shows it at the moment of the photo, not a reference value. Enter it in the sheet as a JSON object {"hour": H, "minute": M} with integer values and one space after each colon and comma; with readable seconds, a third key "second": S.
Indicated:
{"hour": 6, "minute": 42}
